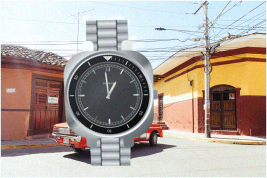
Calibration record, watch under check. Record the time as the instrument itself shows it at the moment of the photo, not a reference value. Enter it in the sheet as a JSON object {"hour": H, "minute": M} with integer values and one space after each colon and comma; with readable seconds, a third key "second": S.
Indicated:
{"hour": 12, "minute": 59}
